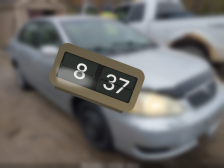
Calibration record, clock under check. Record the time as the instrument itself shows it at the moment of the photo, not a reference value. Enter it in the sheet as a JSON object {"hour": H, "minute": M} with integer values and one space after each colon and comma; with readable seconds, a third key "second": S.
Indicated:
{"hour": 8, "minute": 37}
